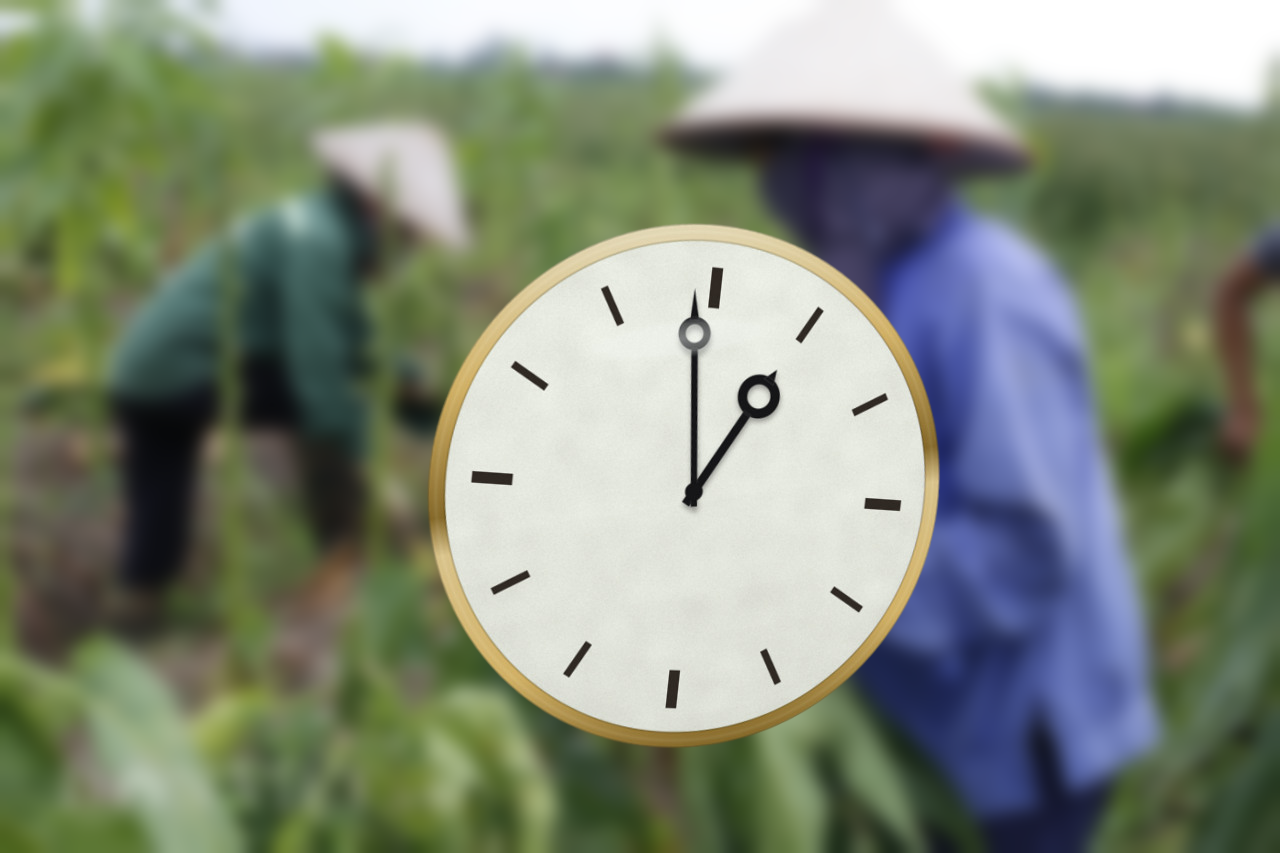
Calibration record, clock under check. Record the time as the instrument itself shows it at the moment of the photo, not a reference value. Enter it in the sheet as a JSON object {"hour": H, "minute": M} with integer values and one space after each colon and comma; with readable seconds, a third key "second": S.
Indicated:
{"hour": 12, "minute": 59}
